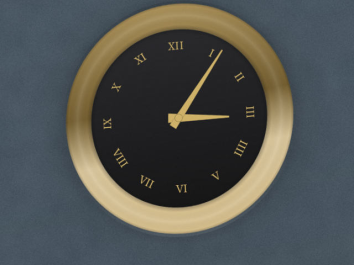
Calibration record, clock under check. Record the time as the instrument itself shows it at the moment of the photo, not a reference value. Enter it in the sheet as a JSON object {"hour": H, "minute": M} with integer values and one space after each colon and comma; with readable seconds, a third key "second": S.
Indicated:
{"hour": 3, "minute": 6}
